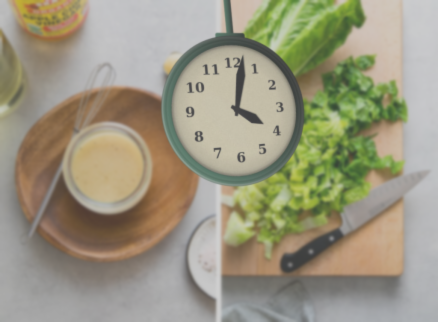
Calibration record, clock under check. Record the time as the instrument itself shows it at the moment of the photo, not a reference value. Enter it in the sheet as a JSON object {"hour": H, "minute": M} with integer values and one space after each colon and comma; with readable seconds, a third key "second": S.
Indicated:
{"hour": 4, "minute": 2}
